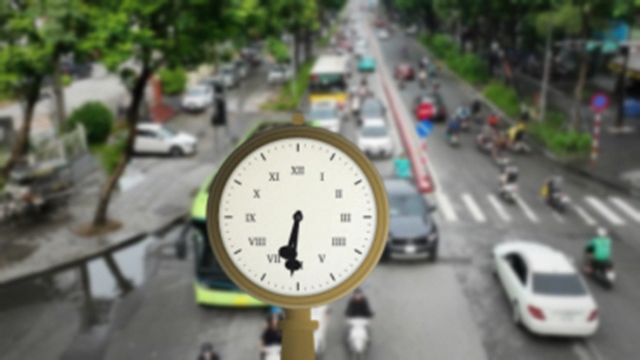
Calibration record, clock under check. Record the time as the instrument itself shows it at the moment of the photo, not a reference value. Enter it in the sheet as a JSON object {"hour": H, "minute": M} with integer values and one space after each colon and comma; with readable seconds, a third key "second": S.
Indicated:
{"hour": 6, "minute": 31}
